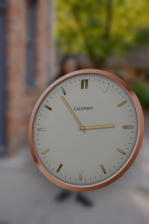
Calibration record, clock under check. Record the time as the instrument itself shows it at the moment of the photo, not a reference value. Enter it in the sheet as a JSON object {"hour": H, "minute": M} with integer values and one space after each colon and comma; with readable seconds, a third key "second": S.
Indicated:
{"hour": 2, "minute": 54}
